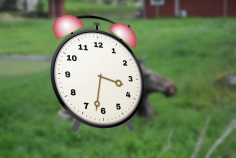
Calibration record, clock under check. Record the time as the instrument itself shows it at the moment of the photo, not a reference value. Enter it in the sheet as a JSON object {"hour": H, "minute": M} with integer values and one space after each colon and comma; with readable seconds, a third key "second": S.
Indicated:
{"hour": 3, "minute": 32}
